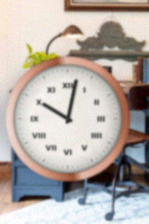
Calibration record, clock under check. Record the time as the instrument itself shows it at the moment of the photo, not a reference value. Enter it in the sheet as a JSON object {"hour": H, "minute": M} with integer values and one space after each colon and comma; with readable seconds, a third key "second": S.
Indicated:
{"hour": 10, "minute": 2}
